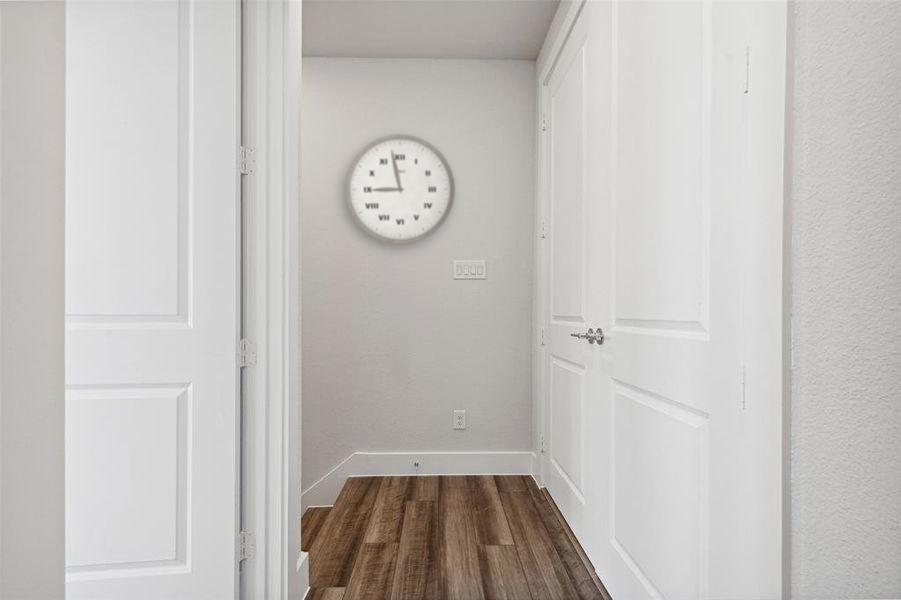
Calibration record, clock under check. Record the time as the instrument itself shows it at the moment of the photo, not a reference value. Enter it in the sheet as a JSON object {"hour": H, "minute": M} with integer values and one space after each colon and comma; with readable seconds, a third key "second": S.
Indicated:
{"hour": 8, "minute": 58}
